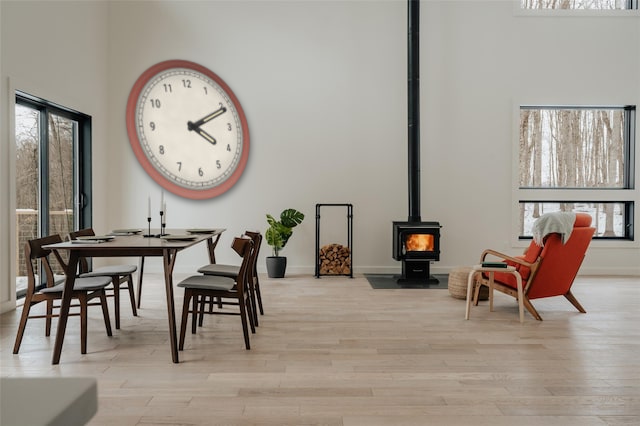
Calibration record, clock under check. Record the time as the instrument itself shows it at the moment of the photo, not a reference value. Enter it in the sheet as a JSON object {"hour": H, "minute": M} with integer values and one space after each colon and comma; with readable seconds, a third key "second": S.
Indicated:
{"hour": 4, "minute": 11}
